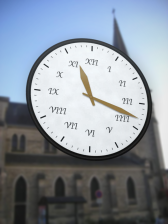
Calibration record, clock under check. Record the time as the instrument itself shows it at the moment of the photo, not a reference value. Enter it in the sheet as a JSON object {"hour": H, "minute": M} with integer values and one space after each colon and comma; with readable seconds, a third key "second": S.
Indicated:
{"hour": 11, "minute": 18}
